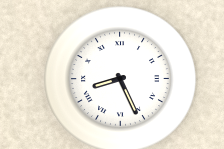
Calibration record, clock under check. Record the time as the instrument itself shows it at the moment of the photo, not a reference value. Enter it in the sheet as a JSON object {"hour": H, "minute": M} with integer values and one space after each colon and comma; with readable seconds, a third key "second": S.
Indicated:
{"hour": 8, "minute": 26}
